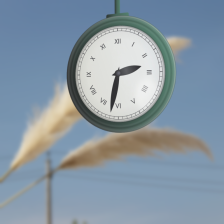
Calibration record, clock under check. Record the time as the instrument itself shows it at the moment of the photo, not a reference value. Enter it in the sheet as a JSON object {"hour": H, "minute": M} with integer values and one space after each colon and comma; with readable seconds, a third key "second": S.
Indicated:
{"hour": 2, "minute": 32}
